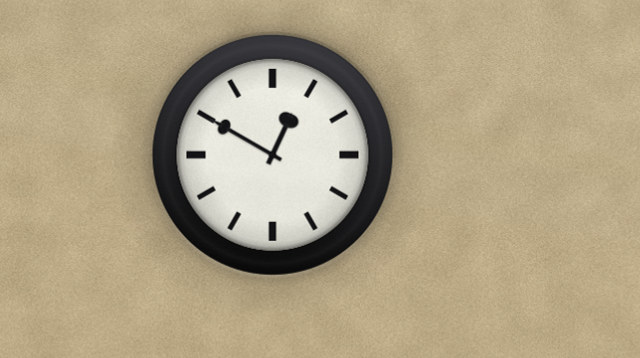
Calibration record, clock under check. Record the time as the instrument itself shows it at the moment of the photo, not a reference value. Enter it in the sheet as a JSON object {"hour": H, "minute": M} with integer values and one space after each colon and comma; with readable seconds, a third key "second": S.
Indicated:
{"hour": 12, "minute": 50}
